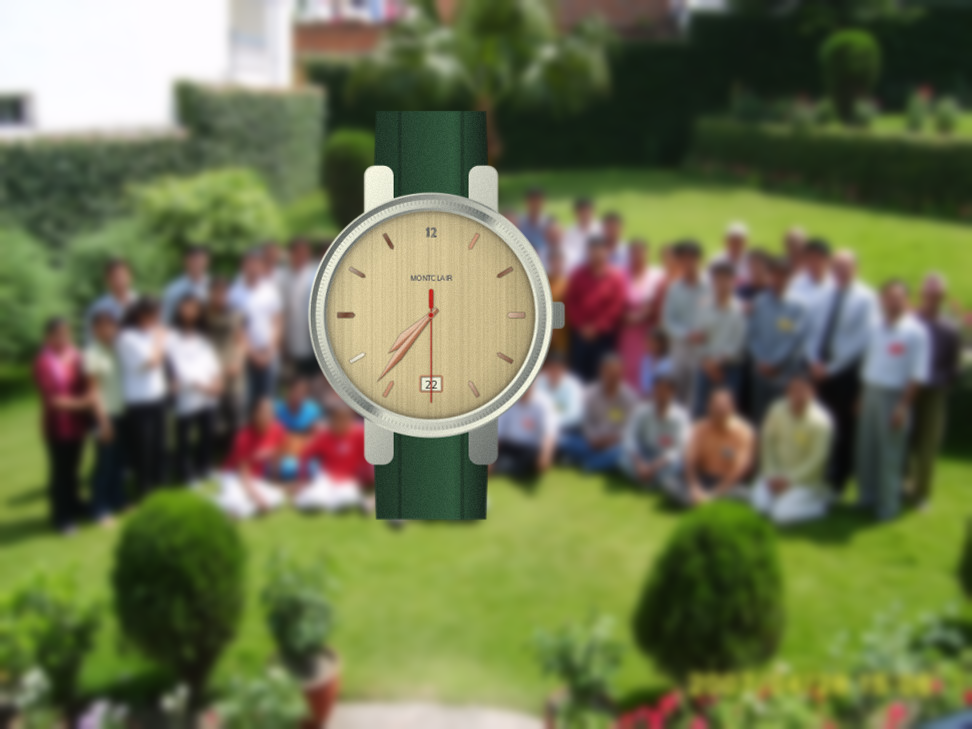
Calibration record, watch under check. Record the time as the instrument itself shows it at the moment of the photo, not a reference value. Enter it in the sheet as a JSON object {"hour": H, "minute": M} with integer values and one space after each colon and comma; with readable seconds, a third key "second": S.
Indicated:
{"hour": 7, "minute": 36, "second": 30}
